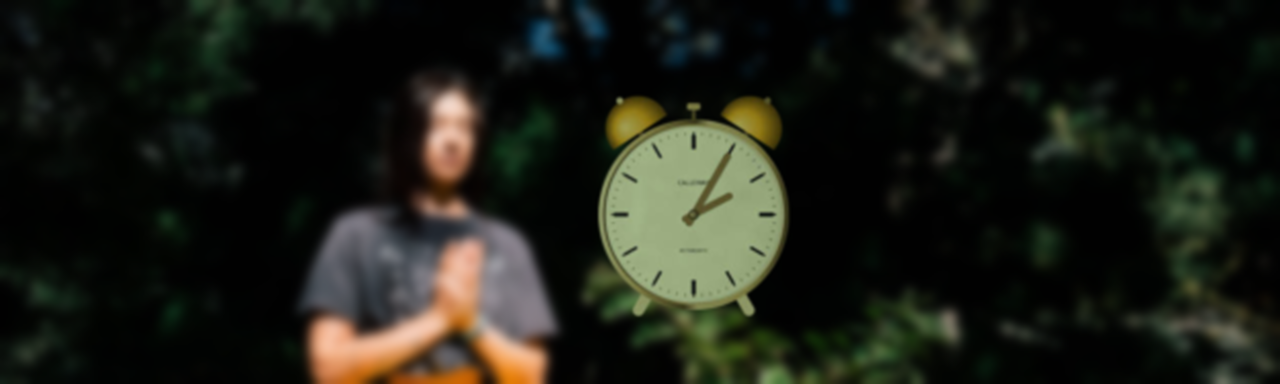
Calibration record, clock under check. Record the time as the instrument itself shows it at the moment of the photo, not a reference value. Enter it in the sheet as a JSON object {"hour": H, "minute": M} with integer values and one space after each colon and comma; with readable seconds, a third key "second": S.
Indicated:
{"hour": 2, "minute": 5}
